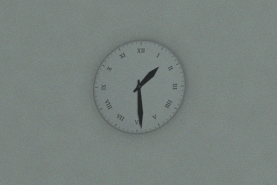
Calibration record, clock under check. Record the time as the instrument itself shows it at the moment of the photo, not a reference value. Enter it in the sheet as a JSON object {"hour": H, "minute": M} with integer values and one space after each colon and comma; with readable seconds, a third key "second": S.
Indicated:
{"hour": 1, "minute": 29}
